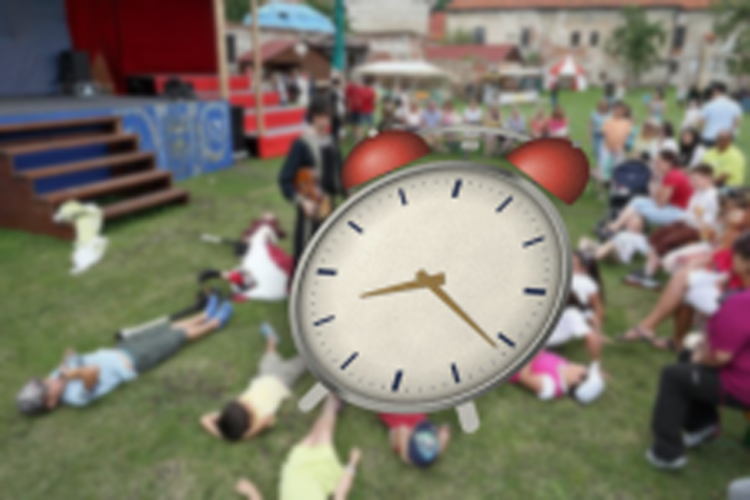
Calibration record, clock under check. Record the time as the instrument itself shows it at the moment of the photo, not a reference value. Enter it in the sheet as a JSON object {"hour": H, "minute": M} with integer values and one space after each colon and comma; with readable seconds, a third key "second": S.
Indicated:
{"hour": 8, "minute": 21}
